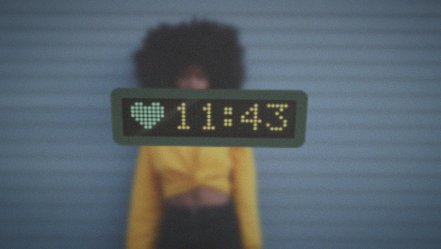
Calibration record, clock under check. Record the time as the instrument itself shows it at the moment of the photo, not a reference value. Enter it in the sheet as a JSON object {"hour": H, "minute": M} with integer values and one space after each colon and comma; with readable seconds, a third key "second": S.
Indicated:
{"hour": 11, "minute": 43}
